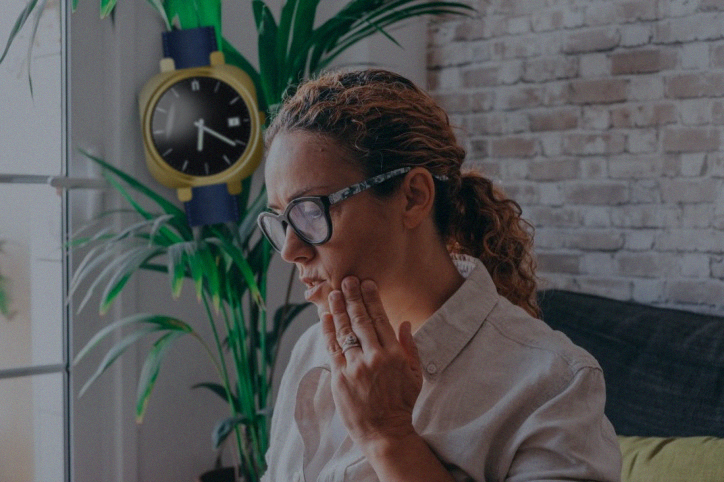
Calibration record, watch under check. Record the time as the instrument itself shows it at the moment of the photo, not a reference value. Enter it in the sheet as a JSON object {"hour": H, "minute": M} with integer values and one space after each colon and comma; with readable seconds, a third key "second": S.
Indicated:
{"hour": 6, "minute": 21}
